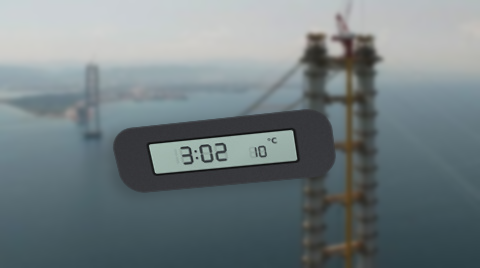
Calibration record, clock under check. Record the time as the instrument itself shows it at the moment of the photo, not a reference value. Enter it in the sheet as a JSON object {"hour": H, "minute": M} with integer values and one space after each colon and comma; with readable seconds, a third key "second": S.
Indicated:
{"hour": 3, "minute": 2}
